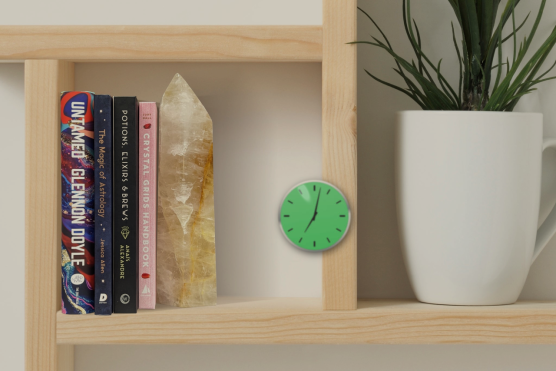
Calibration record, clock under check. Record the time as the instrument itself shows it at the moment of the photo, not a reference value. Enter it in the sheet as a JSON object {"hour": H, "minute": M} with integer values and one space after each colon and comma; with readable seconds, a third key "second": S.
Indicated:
{"hour": 7, "minute": 2}
